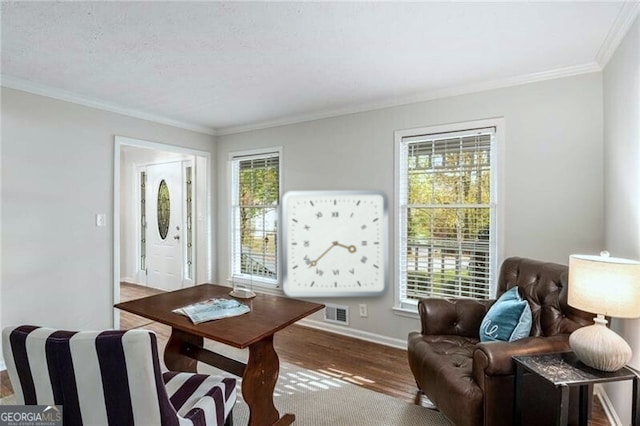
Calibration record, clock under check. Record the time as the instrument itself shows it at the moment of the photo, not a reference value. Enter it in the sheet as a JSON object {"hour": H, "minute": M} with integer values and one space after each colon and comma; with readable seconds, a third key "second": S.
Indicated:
{"hour": 3, "minute": 38}
